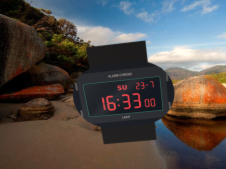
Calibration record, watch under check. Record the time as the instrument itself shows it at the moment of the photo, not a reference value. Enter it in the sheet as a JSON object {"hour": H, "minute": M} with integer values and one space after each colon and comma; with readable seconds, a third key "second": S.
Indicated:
{"hour": 16, "minute": 33, "second": 0}
